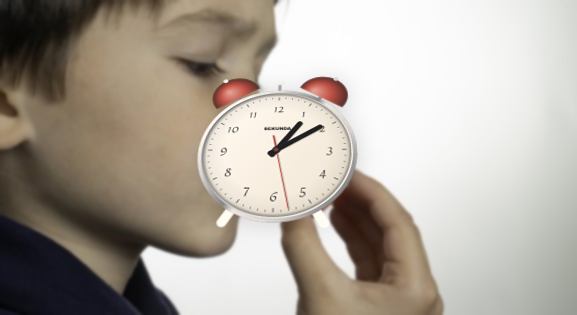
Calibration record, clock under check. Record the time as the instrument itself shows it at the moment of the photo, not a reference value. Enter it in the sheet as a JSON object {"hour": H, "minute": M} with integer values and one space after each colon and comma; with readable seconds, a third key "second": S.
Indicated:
{"hour": 1, "minute": 9, "second": 28}
